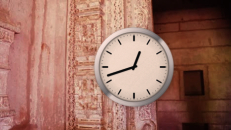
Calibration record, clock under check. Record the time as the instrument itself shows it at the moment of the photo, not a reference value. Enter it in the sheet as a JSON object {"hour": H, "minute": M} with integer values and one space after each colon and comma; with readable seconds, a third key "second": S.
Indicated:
{"hour": 12, "minute": 42}
